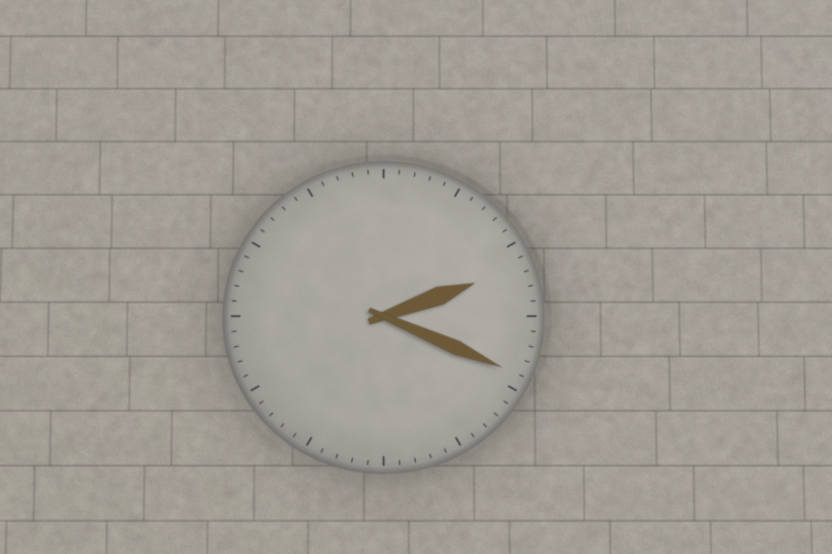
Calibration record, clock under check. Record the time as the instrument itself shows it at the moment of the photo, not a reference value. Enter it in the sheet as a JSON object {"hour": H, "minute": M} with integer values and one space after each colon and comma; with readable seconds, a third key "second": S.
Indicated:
{"hour": 2, "minute": 19}
